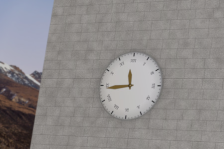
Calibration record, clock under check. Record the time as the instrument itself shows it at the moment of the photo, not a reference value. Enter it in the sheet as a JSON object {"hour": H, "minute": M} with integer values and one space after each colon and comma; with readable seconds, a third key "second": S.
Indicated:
{"hour": 11, "minute": 44}
